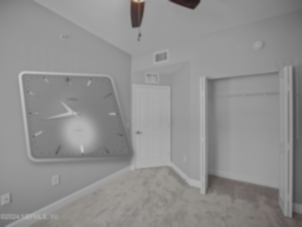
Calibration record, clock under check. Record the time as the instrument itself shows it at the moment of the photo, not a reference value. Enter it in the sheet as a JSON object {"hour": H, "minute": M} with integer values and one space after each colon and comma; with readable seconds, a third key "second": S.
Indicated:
{"hour": 10, "minute": 43}
